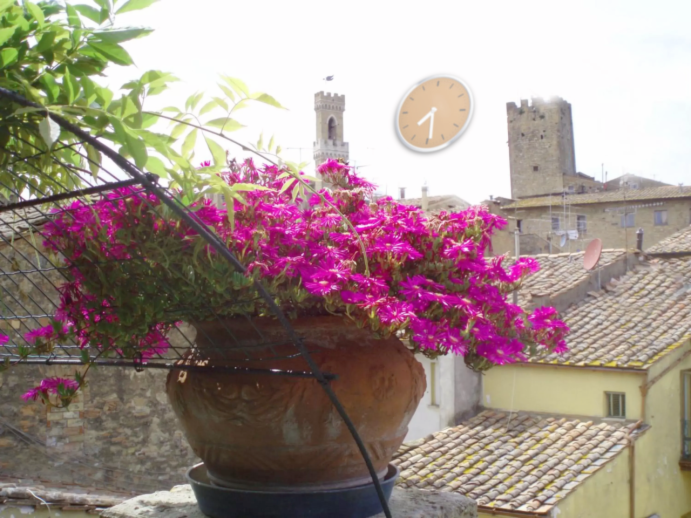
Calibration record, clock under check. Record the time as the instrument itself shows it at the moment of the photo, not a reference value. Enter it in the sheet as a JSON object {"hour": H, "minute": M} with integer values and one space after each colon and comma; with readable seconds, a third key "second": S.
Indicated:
{"hour": 7, "minute": 29}
